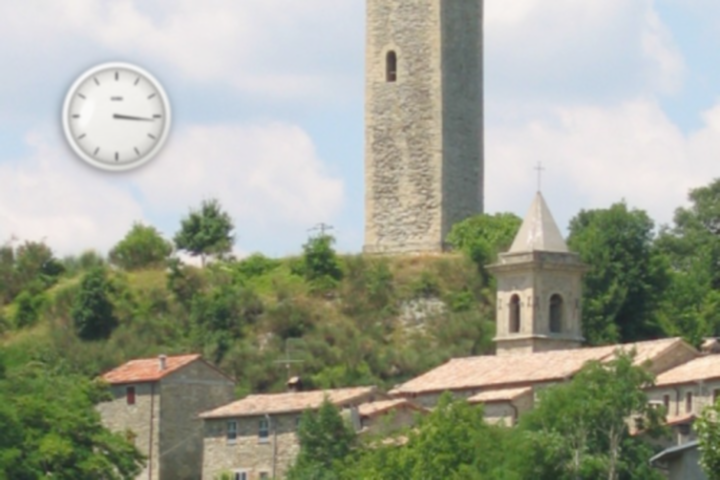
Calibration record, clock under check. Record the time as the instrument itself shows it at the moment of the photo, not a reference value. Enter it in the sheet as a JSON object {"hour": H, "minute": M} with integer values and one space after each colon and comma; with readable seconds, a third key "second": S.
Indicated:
{"hour": 3, "minute": 16}
